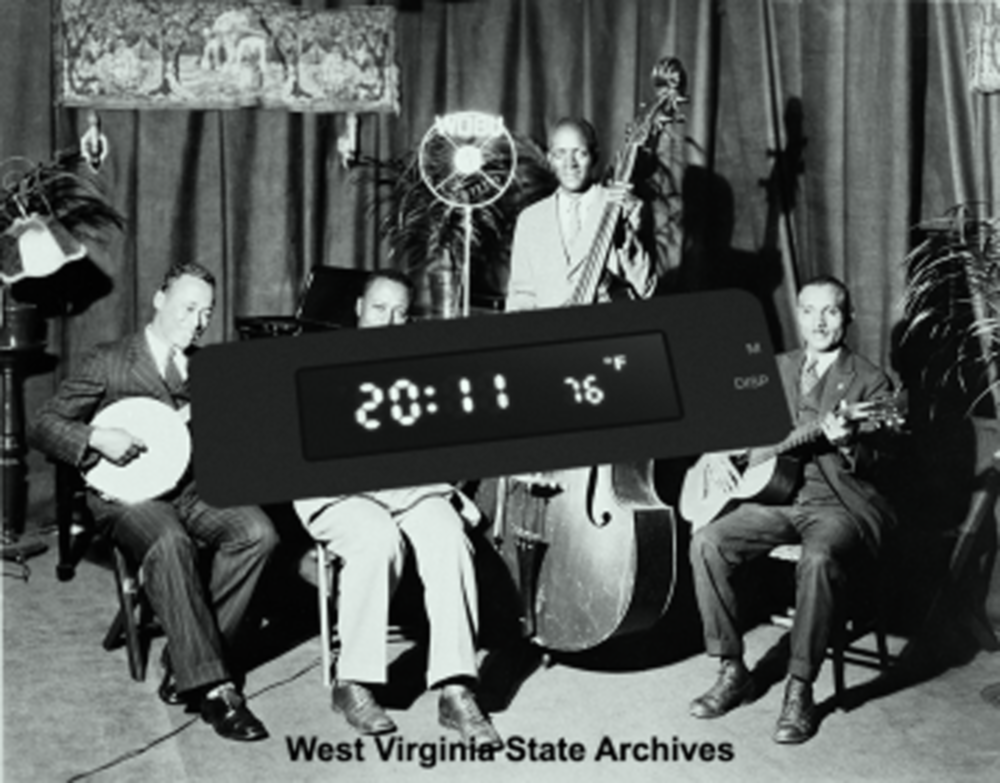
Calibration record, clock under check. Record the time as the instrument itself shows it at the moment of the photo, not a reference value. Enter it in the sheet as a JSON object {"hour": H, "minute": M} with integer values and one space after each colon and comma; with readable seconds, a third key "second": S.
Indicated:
{"hour": 20, "minute": 11}
